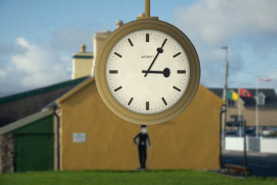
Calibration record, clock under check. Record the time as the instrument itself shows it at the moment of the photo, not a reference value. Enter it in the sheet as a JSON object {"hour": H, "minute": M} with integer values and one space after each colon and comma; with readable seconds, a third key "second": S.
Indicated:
{"hour": 3, "minute": 5}
